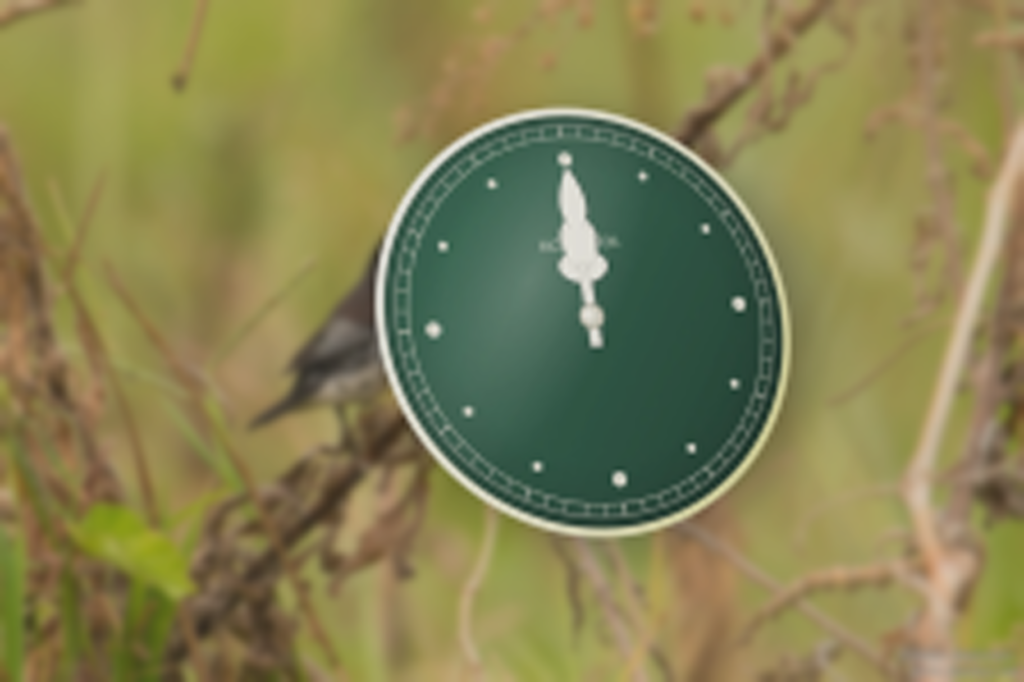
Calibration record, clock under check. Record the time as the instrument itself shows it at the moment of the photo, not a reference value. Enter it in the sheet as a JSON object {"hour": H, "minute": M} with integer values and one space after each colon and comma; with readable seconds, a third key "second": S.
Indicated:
{"hour": 12, "minute": 0}
